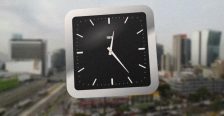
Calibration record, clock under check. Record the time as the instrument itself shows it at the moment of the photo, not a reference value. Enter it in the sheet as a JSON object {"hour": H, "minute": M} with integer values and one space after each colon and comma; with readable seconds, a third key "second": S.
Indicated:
{"hour": 12, "minute": 24}
